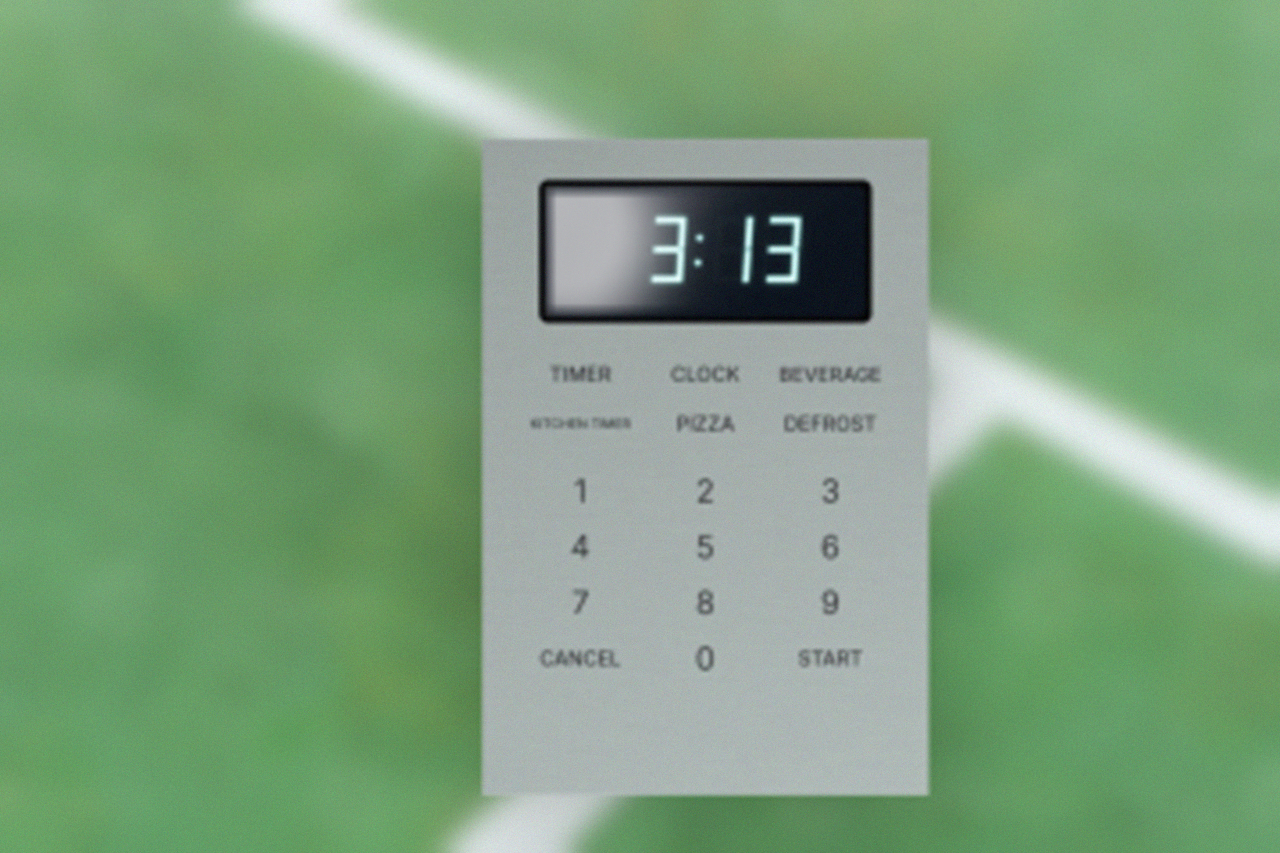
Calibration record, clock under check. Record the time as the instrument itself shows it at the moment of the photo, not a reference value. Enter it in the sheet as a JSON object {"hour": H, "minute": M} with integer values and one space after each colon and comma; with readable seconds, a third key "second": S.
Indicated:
{"hour": 3, "minute": 13}
